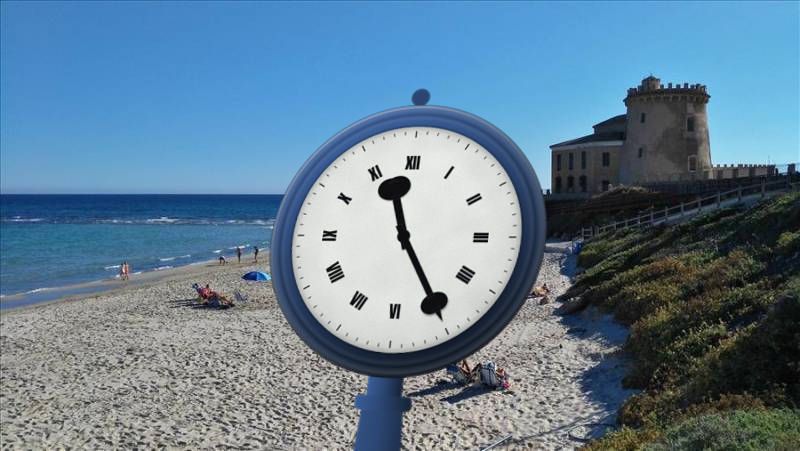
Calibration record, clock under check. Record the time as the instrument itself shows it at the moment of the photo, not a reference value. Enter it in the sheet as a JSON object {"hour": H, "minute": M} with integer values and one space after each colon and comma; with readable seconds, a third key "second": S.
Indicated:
{"hour": 11, "minute": 25}
